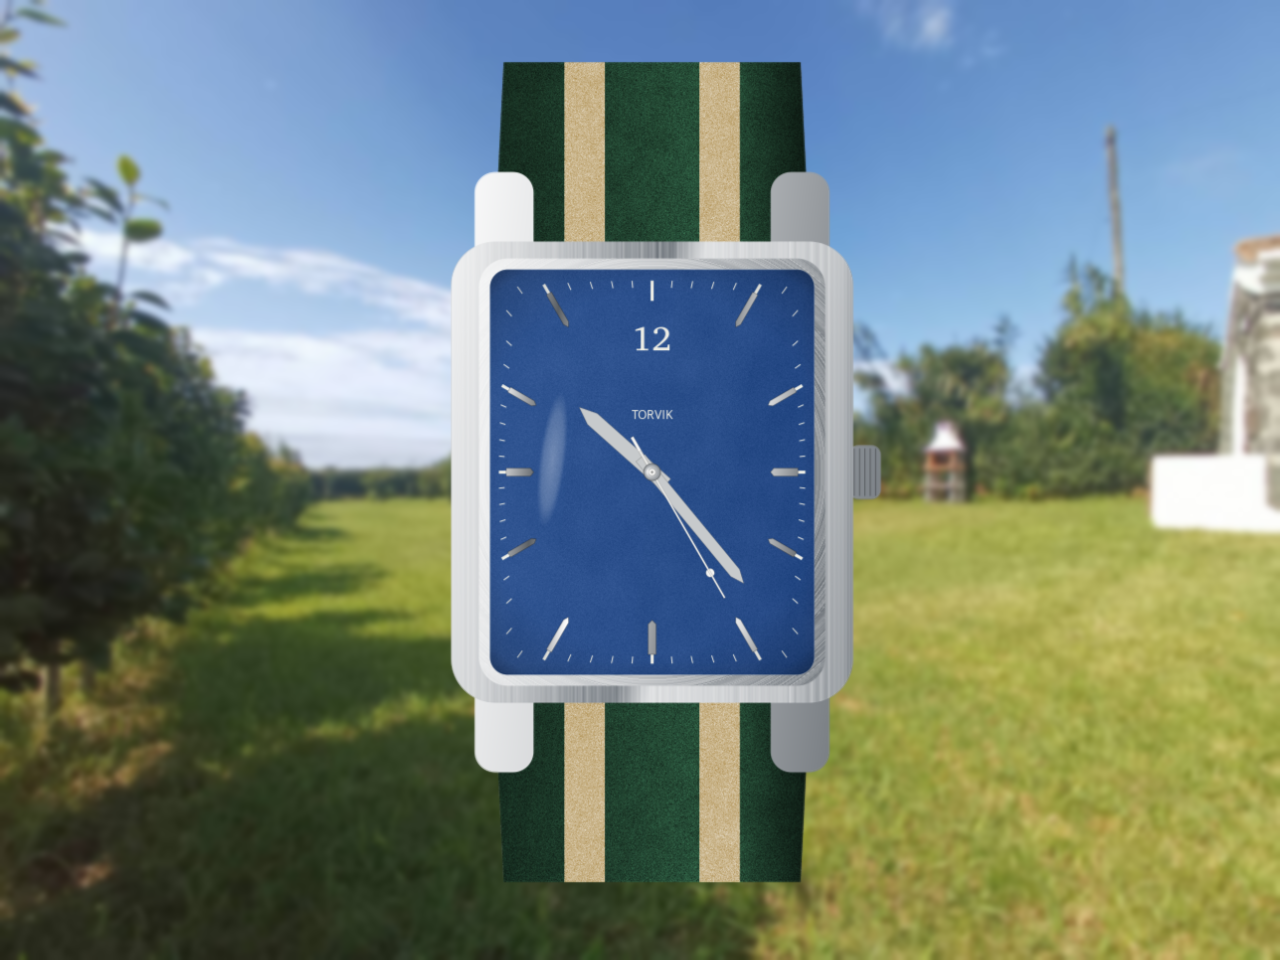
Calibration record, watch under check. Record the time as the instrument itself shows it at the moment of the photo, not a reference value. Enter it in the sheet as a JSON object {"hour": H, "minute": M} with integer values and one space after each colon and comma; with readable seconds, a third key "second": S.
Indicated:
{"hour": 10, "minute": 23, "second": 25}
